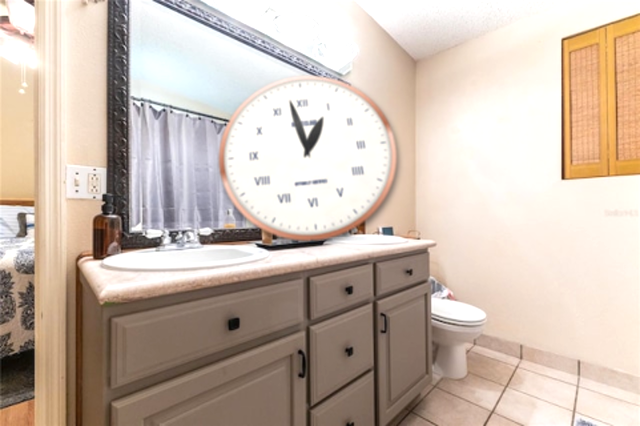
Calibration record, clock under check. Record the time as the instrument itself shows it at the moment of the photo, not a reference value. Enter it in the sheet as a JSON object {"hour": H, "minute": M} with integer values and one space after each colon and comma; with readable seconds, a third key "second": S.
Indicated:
{"hour": 12, "minute": 58}
